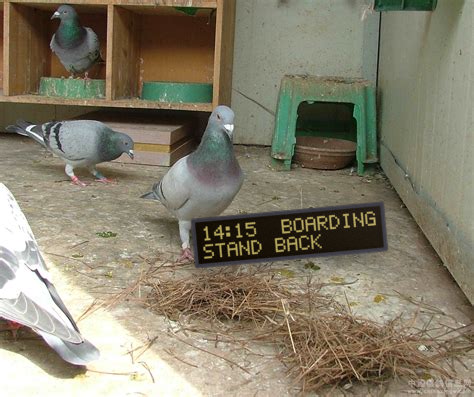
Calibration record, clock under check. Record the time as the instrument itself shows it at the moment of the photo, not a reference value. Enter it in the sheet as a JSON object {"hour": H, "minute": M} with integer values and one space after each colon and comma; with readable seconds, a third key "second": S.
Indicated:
{"hour": 14, "minute": 15}
